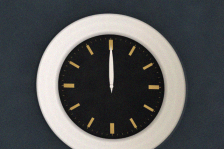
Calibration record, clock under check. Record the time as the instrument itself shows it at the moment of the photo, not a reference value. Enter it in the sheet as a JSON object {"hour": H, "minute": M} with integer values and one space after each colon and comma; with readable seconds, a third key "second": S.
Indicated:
{"hour": 12, "minute": 0}
